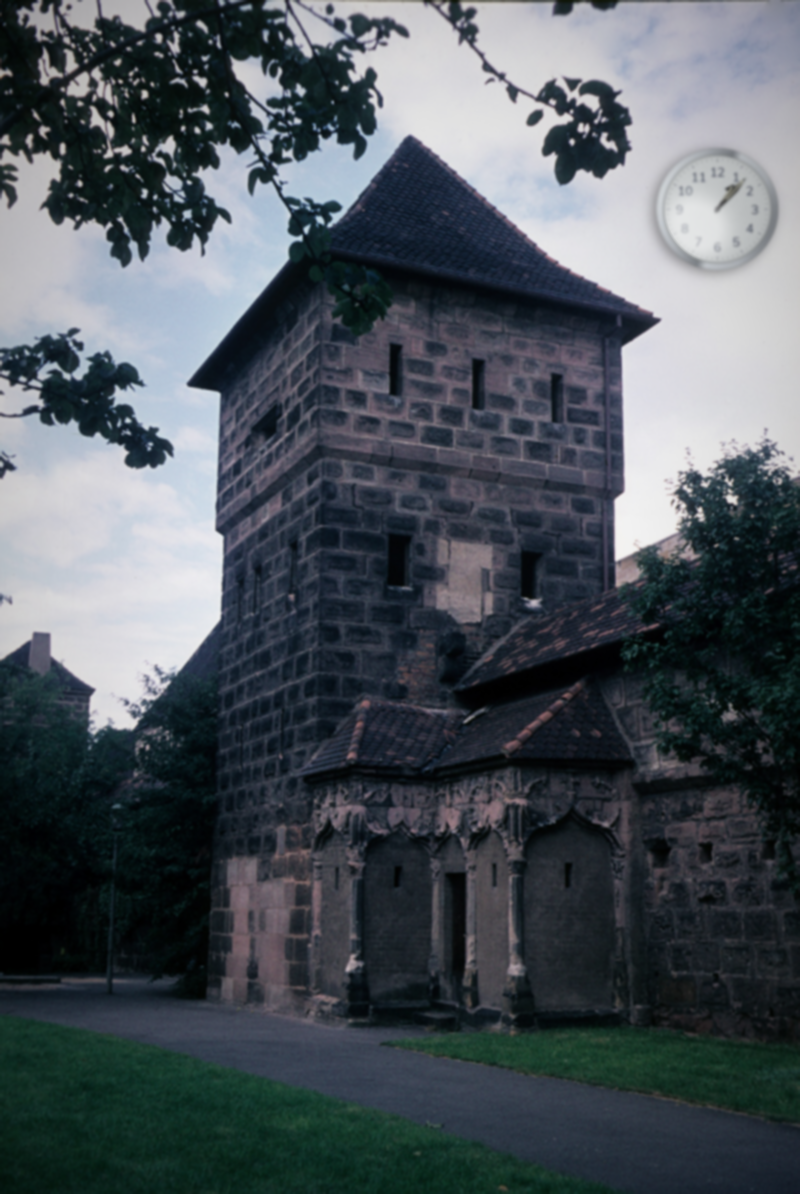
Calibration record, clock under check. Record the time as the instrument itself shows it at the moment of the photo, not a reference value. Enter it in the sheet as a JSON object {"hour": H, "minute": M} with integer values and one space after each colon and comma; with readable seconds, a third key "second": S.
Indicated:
{"hour": 1, "minute": 7}
